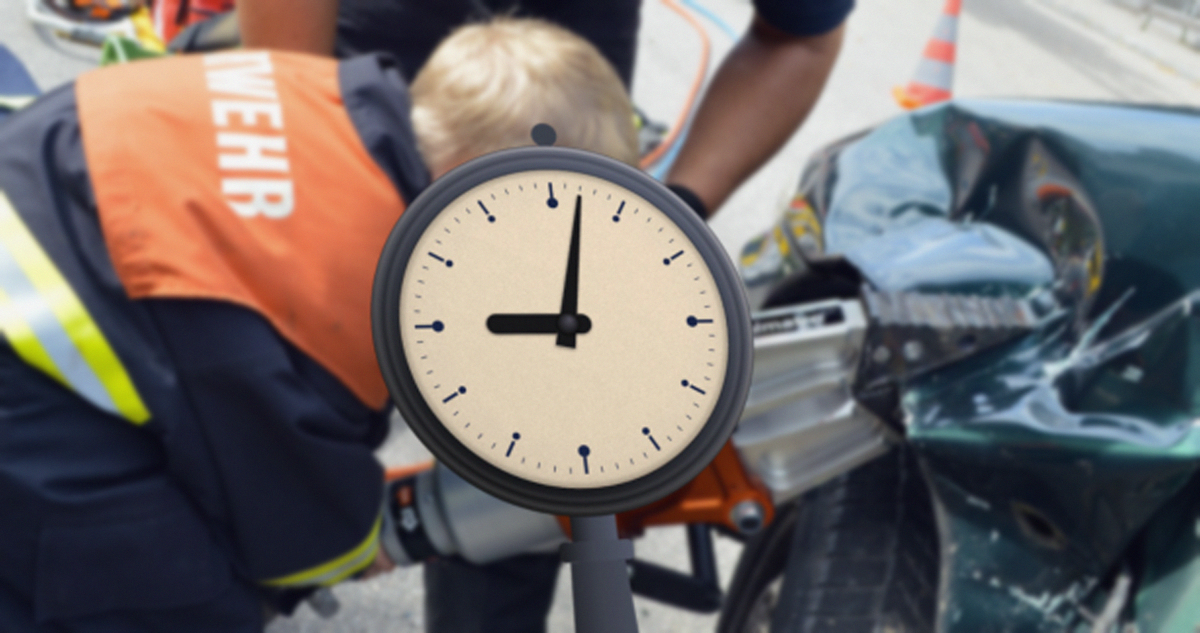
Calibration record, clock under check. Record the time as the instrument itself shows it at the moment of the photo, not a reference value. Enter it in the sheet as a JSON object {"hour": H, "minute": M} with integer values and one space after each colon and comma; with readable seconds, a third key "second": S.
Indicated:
{"hour": 9, "minute": 2}
